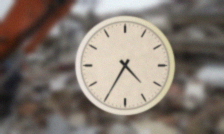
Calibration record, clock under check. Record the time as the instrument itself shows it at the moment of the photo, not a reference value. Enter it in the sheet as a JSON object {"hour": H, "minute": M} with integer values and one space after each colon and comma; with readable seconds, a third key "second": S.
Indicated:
{"hour": 4, "minute": 35}
